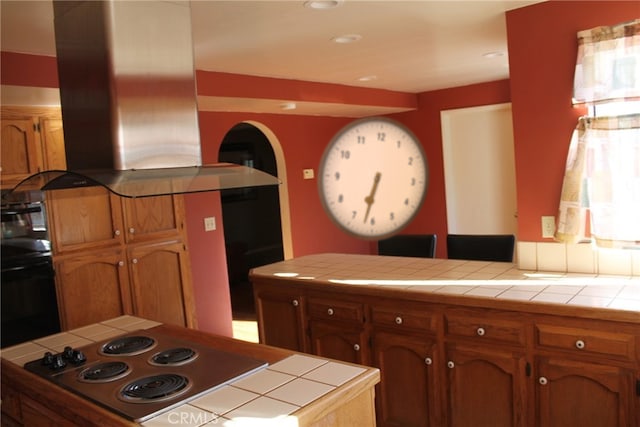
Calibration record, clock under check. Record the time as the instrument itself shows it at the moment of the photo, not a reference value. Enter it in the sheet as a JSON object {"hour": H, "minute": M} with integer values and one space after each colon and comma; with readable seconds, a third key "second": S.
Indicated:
{"hour": 6, "minute": 32}
